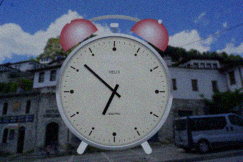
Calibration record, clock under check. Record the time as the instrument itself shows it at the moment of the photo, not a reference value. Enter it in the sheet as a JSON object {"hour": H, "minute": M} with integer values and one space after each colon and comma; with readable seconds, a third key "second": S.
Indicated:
{"hour": 6, "minute": 52}
